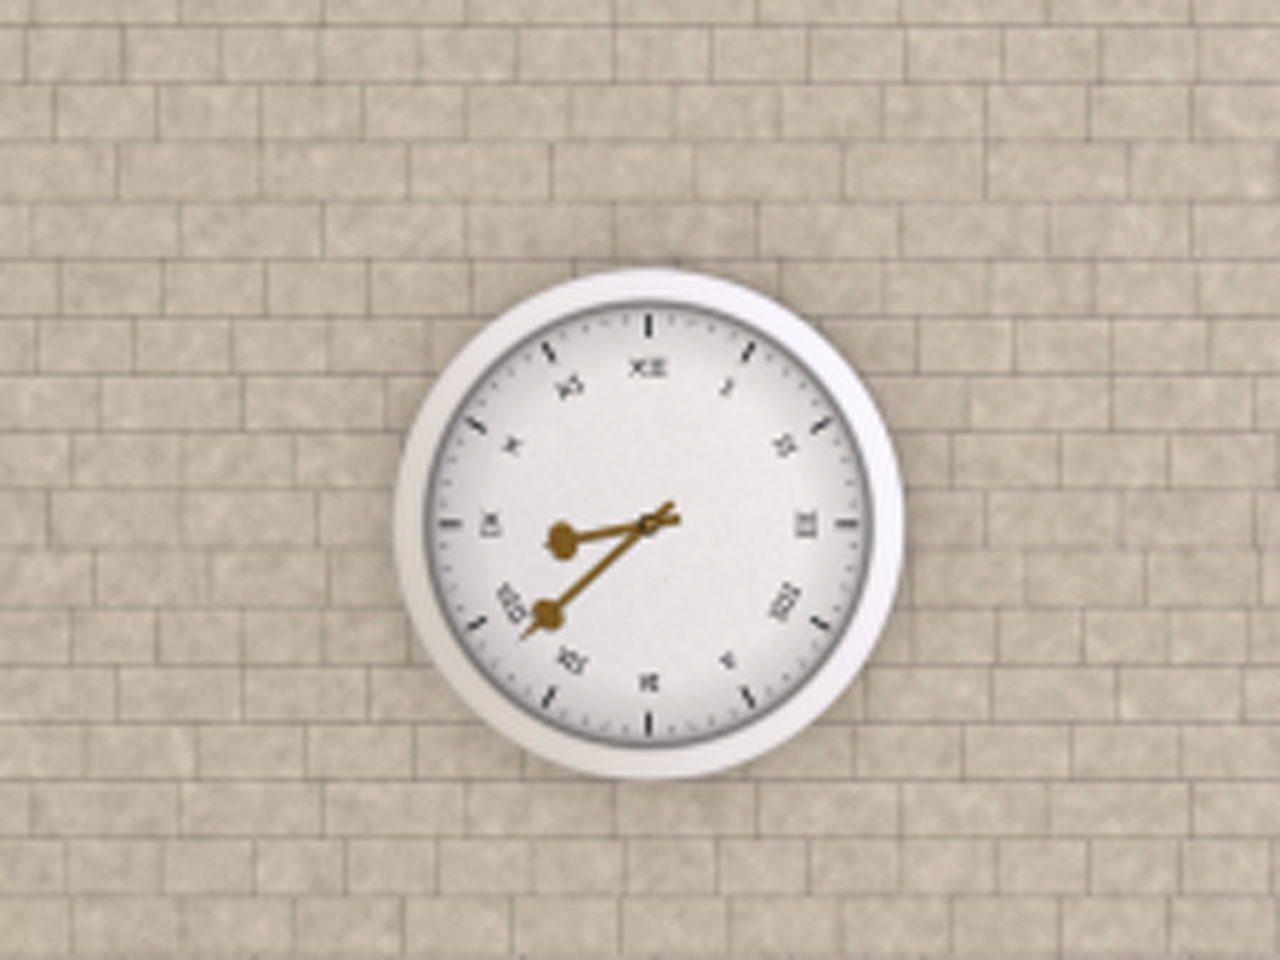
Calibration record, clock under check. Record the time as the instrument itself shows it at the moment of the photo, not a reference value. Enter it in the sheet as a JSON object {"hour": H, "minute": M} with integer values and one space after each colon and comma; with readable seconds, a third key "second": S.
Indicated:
{"hour": 8, "minute": 38}
